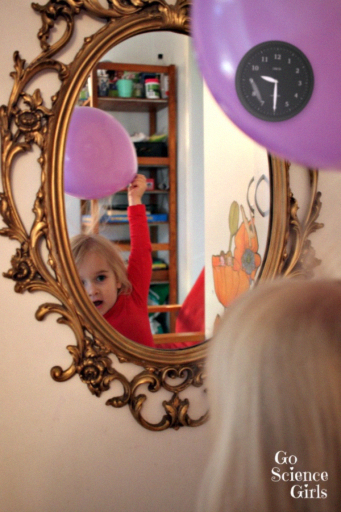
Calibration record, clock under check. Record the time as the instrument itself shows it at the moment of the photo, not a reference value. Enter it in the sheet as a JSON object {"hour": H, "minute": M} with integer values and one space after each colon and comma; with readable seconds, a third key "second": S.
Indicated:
{"hour": 9, "minute": 30}
